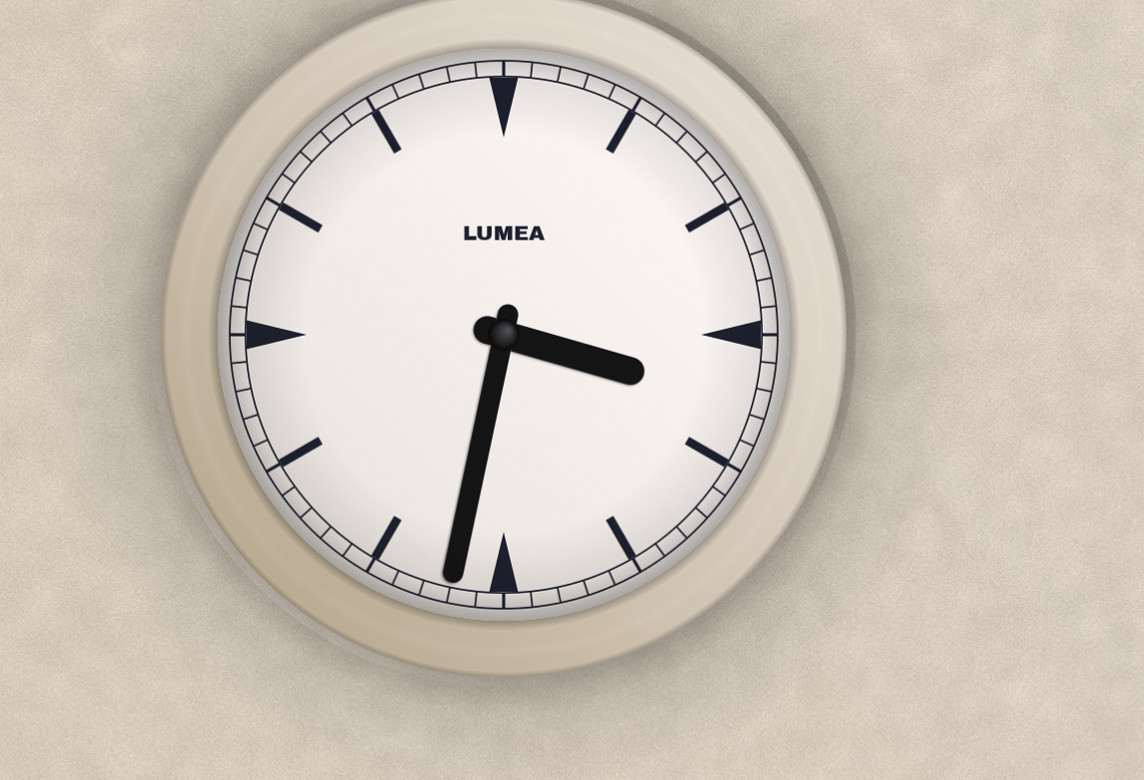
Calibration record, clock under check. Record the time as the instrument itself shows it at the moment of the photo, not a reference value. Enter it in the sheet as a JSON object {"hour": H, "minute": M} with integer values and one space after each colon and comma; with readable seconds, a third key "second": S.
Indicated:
{"hour": 3, "minute": 32}
